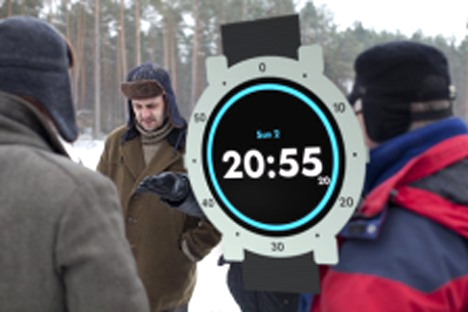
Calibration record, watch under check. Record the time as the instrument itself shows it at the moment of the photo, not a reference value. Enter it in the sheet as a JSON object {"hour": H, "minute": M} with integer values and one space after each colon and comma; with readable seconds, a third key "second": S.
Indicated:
{"hour": 20, "minute": 55}
